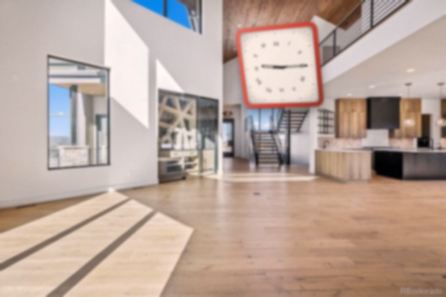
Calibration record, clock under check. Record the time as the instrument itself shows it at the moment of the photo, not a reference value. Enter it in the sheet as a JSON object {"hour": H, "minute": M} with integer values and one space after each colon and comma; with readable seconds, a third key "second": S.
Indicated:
{"hour": 9, "minute": 15}
